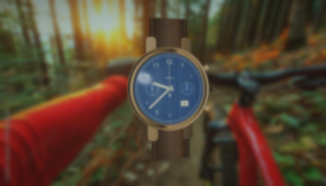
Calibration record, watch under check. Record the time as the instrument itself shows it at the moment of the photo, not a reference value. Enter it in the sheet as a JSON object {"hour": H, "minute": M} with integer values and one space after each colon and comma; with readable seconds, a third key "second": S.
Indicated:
{"hour": 9, "minute": 38}
